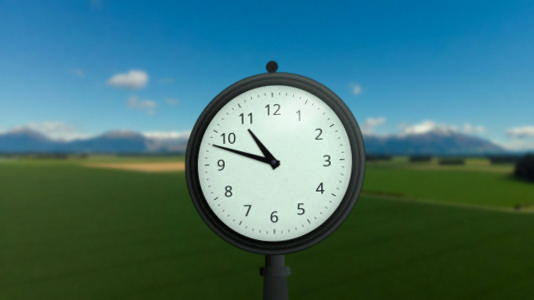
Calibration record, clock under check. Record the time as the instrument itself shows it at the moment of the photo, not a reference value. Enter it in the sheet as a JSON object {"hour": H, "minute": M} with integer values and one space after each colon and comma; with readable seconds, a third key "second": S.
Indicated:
{"hour": 10, "minute": 48}
